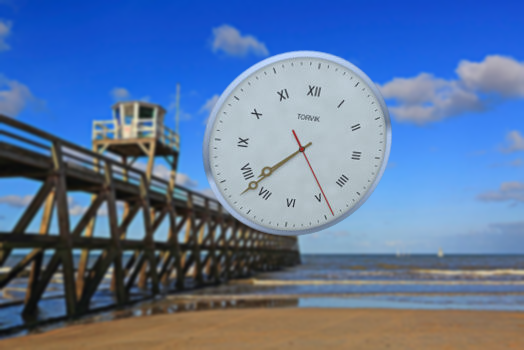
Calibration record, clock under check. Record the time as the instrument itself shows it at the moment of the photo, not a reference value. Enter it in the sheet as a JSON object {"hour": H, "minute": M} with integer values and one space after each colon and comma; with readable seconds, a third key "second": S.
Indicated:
{"hour": 7, "minute": 37, "second": 24}
